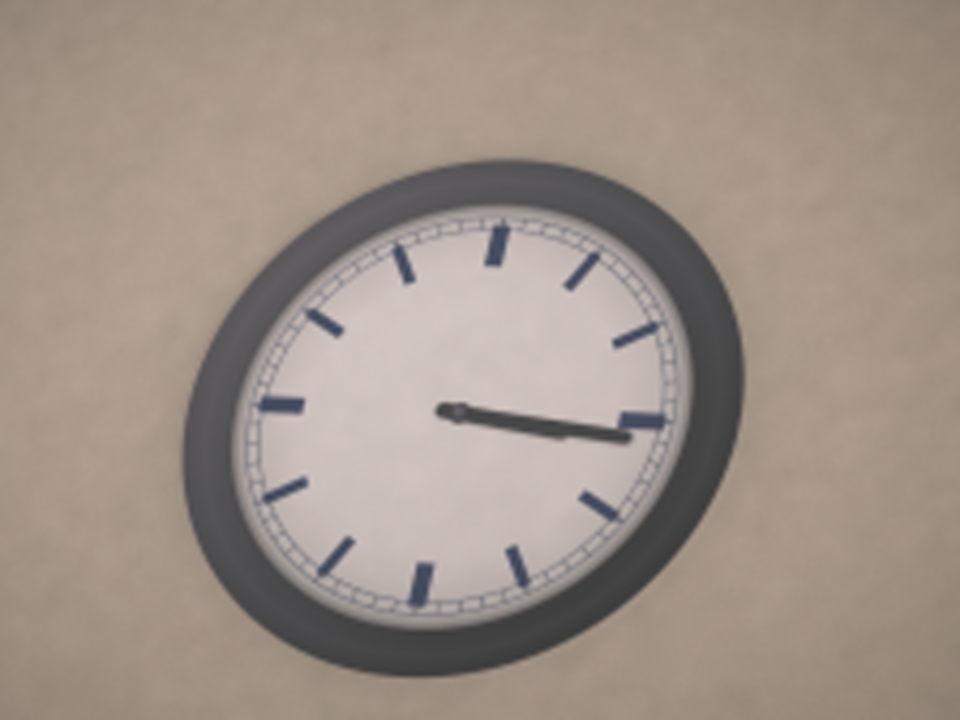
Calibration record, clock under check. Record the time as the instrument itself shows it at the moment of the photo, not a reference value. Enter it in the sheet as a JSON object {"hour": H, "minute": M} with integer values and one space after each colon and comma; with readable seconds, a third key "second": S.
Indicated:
{"hour": 3, "minute": 16}
